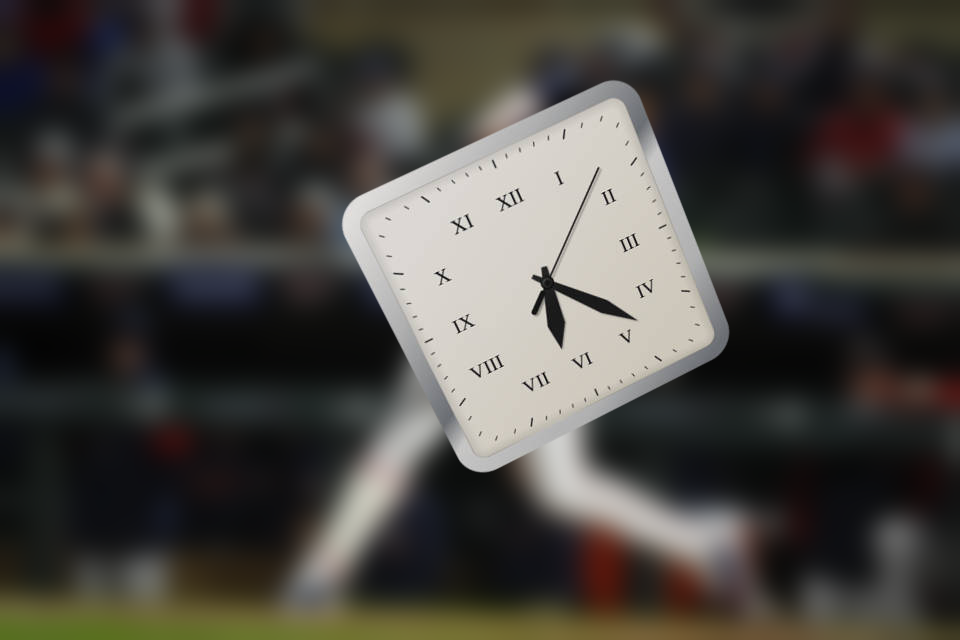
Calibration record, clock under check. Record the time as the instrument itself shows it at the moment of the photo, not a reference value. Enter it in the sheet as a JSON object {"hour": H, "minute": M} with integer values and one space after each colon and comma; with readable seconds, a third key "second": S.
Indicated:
{"hour": 6, "minute": 23, "second": 8}
